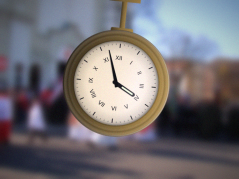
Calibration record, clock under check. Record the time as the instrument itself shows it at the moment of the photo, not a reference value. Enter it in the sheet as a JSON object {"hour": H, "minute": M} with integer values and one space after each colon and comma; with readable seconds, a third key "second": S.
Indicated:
{"hour": 3, "minute": 57}
